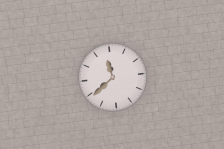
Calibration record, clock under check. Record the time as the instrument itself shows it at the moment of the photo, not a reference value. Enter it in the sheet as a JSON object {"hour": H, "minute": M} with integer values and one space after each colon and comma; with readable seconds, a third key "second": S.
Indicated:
{"hour": 11, "minute": 39}
